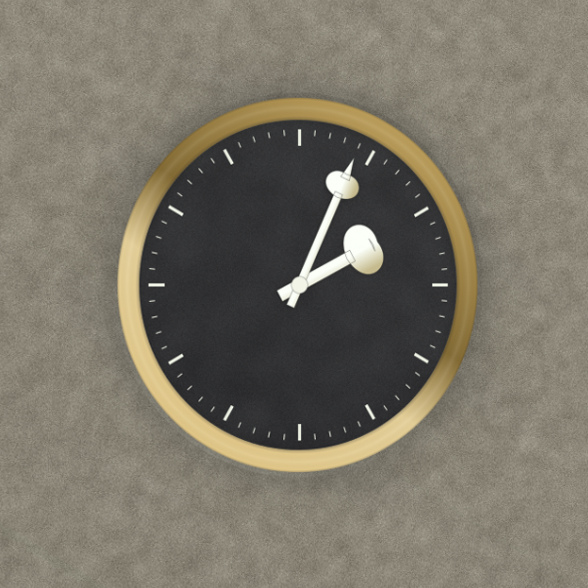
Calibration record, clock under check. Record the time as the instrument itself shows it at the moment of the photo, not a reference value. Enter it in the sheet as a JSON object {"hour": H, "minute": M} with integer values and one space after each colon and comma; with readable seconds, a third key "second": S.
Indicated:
{"hour": 2, "minute": 4}
